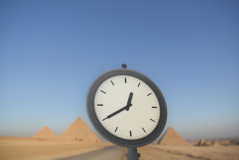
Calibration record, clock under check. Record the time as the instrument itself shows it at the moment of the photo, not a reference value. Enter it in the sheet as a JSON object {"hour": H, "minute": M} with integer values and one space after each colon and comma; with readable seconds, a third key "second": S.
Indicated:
{"hour": 12, "minute": 40}
